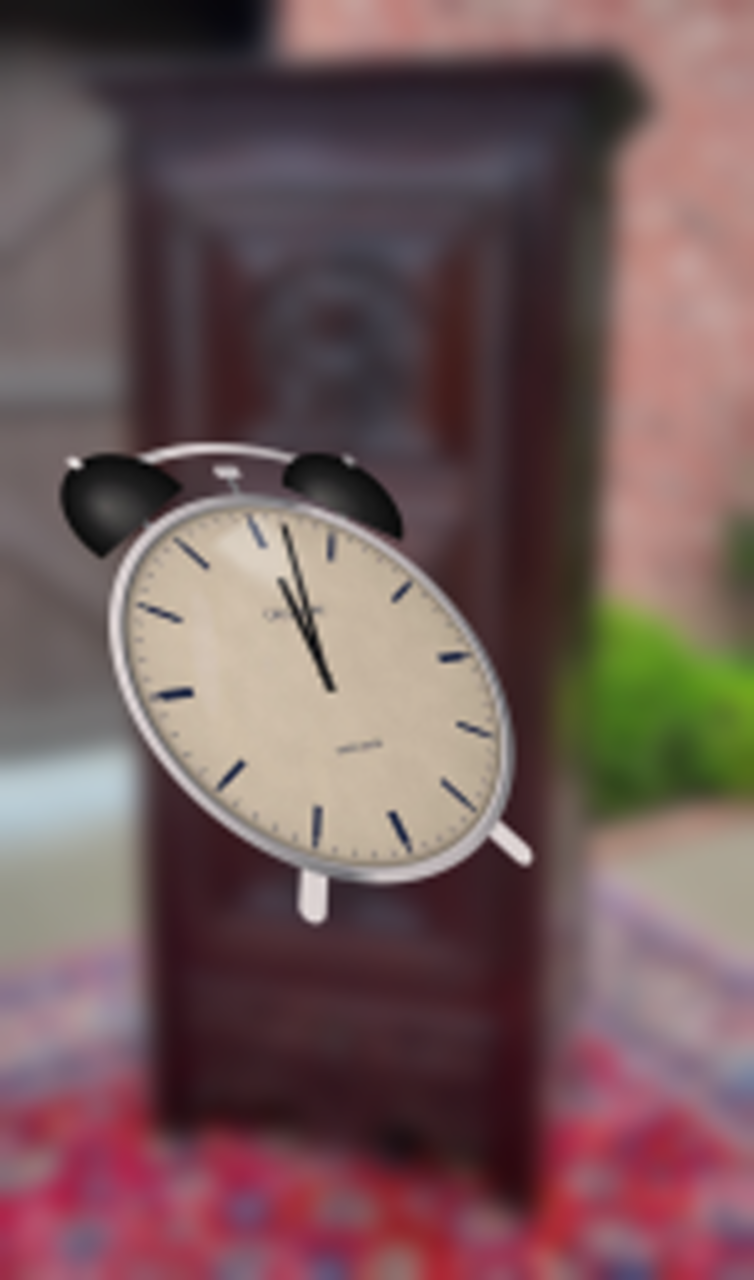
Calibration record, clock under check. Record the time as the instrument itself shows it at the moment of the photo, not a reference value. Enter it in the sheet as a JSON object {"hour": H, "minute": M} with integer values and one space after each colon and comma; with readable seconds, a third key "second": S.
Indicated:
{"hour": 12, "minute": 2}
